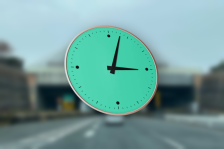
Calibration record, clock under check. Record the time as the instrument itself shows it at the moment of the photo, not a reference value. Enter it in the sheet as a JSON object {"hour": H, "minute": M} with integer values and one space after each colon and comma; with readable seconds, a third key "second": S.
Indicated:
{"hour": 3, "minute": 3}
